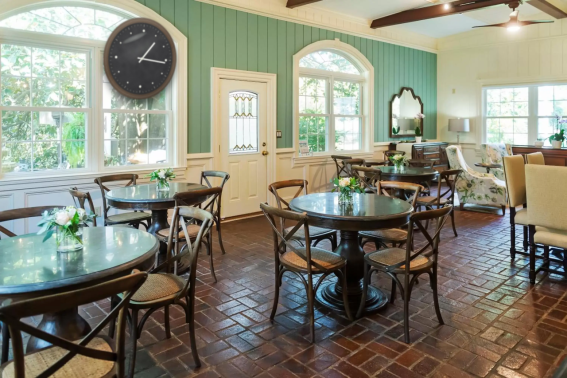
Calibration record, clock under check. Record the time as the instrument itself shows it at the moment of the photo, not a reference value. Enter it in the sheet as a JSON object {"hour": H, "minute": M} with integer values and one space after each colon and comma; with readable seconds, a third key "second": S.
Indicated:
{"hour": 1, "minute": 16}
